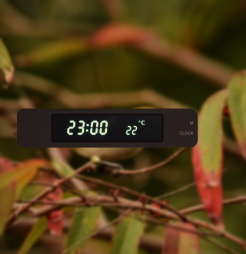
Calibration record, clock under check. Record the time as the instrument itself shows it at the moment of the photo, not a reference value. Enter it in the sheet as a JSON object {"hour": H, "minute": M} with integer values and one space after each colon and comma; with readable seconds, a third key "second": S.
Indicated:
{"hour": 23, "minute": 0}
